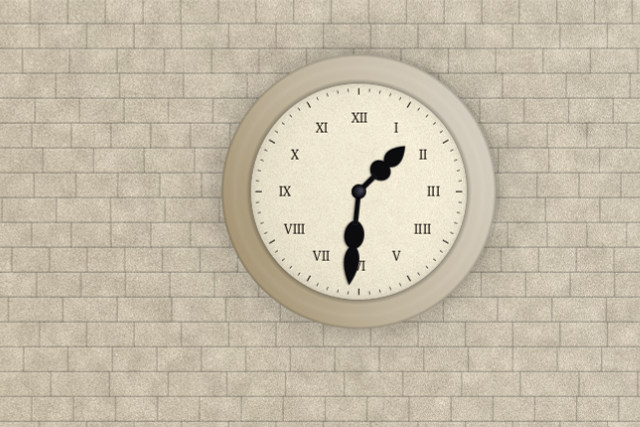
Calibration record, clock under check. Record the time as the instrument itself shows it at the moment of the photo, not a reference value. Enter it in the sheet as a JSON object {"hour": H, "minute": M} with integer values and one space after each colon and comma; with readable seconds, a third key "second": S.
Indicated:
{"hour": 1, "minute": 31}
